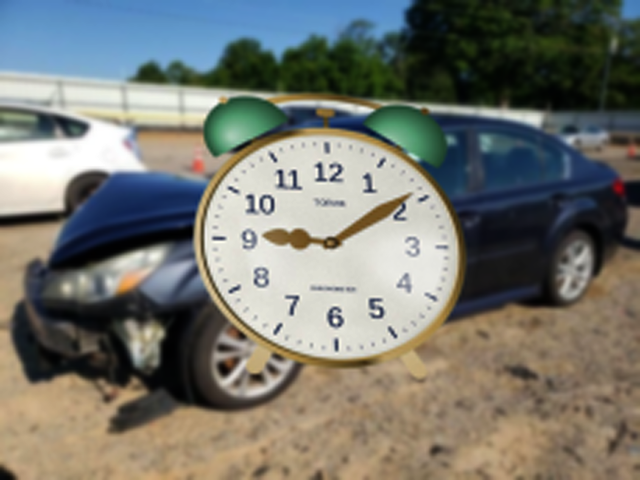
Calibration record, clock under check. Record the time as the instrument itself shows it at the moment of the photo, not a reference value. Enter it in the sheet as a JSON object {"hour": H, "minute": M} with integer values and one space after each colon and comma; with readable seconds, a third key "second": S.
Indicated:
{"hour": 9, "minute": 9}
